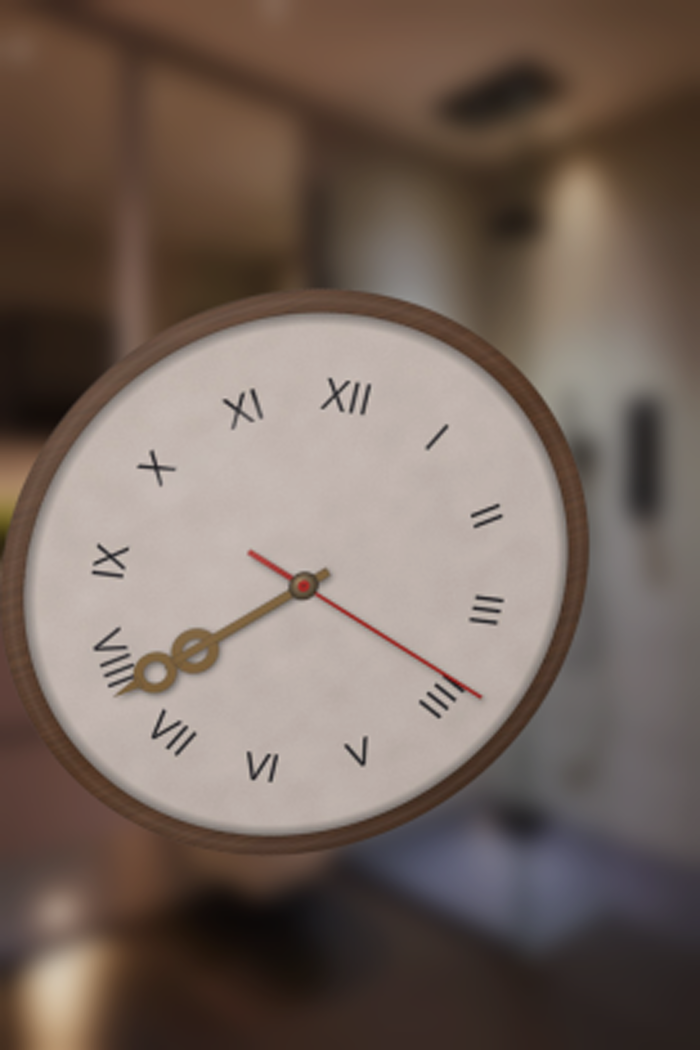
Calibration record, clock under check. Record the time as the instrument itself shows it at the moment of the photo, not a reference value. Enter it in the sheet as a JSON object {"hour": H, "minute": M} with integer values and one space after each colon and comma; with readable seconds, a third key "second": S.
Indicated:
{"hour": 7, "minute": 38, "second": 19}
